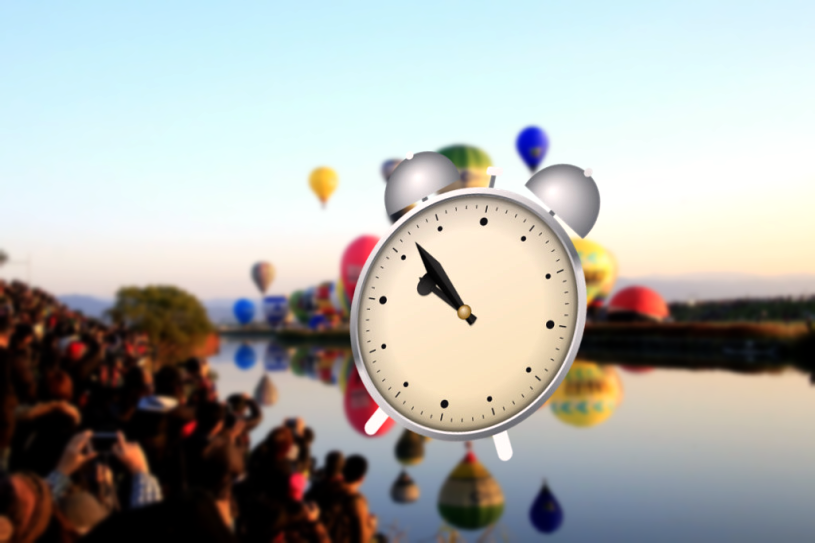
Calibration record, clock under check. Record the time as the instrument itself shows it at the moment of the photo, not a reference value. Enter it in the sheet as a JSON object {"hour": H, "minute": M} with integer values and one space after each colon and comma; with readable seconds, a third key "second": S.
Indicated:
{"hour": 9, "minute": 52}
